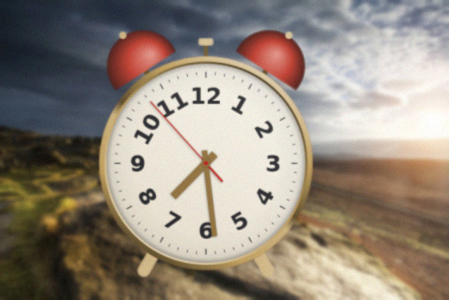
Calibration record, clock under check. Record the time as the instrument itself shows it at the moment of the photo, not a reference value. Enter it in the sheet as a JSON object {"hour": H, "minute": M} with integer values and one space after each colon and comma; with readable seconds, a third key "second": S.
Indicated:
{"hour": 7, "minute": 28, "second": 53}
